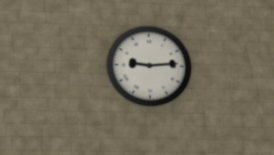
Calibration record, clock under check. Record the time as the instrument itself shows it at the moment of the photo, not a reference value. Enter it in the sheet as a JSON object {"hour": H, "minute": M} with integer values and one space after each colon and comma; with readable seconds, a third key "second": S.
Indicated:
{"hour": 9, "minute": 14}
